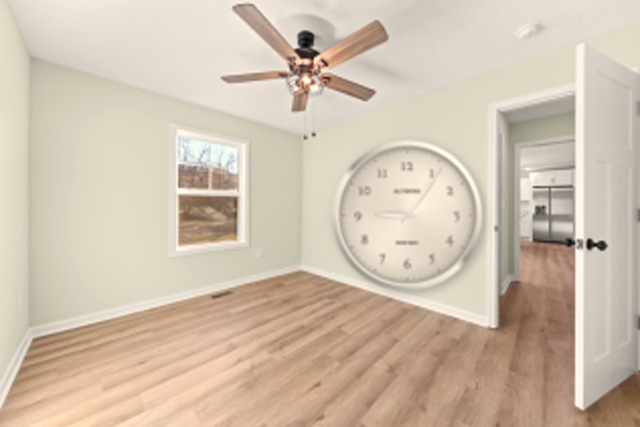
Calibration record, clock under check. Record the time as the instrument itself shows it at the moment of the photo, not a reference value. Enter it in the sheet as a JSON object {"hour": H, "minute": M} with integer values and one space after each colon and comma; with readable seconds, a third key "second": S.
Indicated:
{"hour": 9, "minute": 6}
